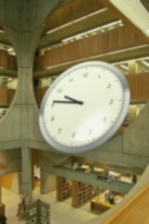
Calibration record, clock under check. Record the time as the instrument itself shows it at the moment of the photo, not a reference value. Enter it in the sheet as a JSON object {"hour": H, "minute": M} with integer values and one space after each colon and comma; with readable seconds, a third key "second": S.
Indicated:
{"hour": 9, "minute": 46}
